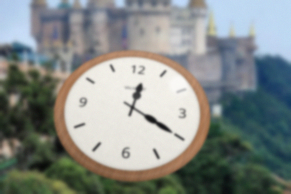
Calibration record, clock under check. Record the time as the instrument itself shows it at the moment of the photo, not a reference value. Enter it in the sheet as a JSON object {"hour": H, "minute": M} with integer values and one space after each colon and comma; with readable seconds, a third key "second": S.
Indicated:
{"hour": 12, "minute": 20}
